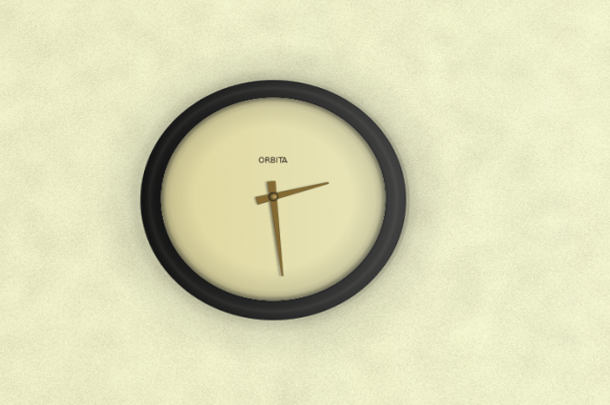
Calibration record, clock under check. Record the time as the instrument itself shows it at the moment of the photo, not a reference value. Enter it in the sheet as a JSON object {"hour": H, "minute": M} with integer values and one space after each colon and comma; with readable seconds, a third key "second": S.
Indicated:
{"hour": 2, "minute": 29}
